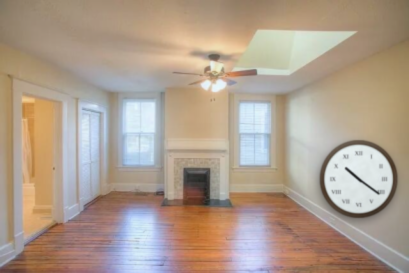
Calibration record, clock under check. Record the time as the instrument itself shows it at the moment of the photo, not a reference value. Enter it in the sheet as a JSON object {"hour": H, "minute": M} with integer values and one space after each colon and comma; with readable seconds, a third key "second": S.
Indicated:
{"hour": 10, "minute": 21}
